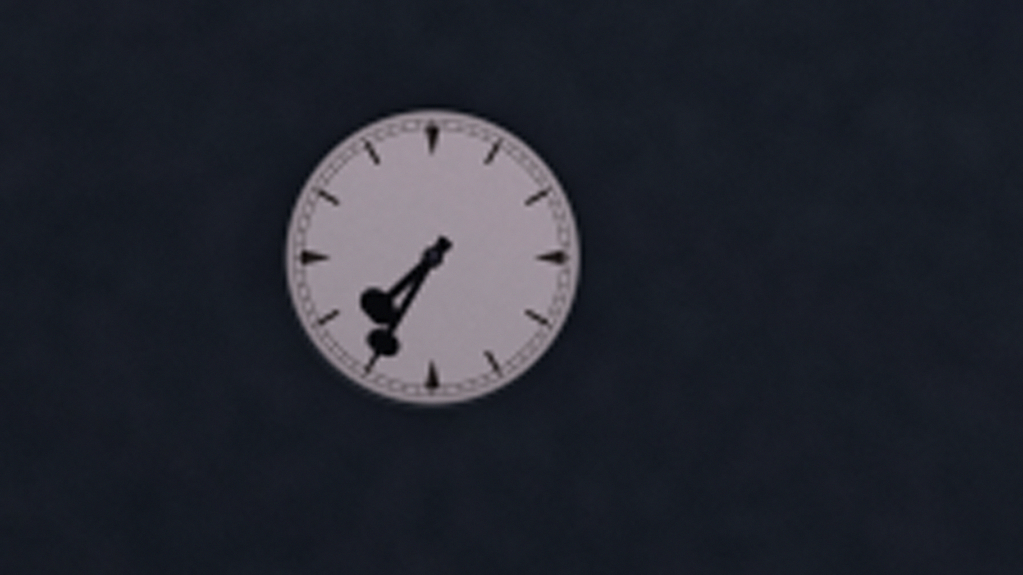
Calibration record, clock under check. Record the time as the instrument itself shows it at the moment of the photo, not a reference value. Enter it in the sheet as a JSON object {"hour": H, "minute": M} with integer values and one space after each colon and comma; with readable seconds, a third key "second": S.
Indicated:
{"hour": 7, "minute": 35}
